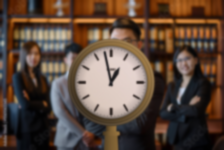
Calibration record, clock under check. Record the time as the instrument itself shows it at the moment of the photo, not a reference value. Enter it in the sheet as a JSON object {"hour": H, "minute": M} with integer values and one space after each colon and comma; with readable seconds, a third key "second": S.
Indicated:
{"hour": 12, "minute": 58}
